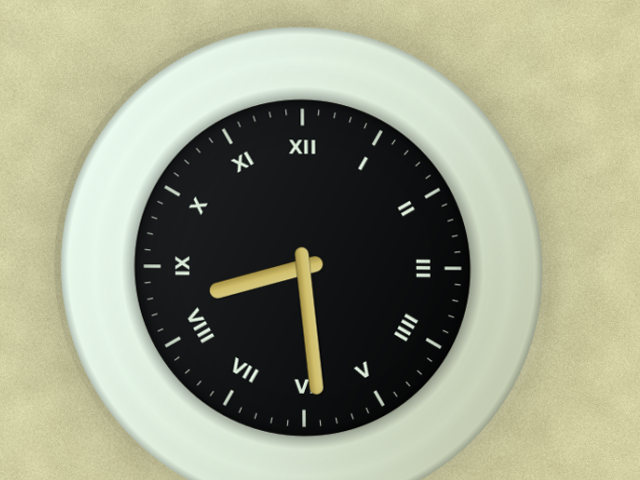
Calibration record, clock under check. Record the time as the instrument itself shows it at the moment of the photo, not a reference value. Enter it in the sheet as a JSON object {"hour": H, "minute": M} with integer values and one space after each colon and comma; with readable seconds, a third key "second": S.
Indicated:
{"hour": 8, "minute": 29}
